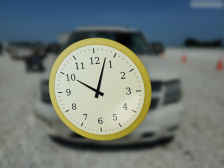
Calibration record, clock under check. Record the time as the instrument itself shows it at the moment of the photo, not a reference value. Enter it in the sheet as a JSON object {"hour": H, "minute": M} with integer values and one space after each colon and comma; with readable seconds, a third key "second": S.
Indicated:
{"hour": 10, "minute": 3}
